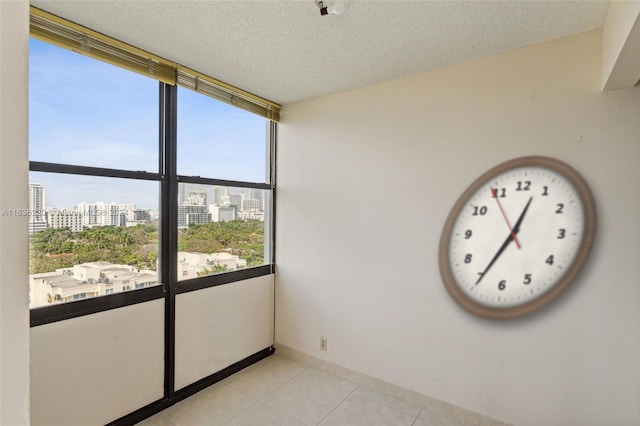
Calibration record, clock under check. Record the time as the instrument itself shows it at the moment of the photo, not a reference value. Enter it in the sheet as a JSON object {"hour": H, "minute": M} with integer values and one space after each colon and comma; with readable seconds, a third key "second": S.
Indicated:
{"hour": 12, "minute": 34, "second": 54}
